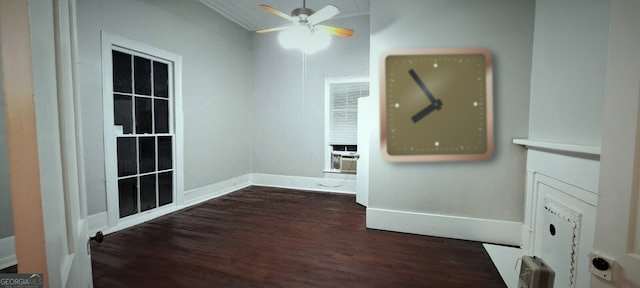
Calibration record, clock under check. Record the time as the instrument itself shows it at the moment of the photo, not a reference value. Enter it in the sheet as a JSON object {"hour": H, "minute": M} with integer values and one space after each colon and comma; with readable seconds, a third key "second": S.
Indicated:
{"hour": 7, "minute": 54}
